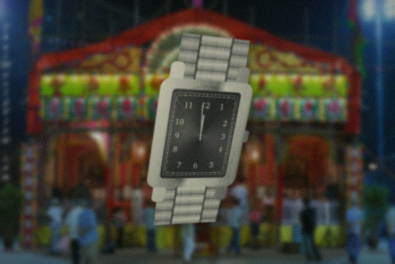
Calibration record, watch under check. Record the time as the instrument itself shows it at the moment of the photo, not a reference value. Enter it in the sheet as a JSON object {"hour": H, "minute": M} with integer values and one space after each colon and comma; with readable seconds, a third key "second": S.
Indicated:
{"hour": 11, "minute": 59}
